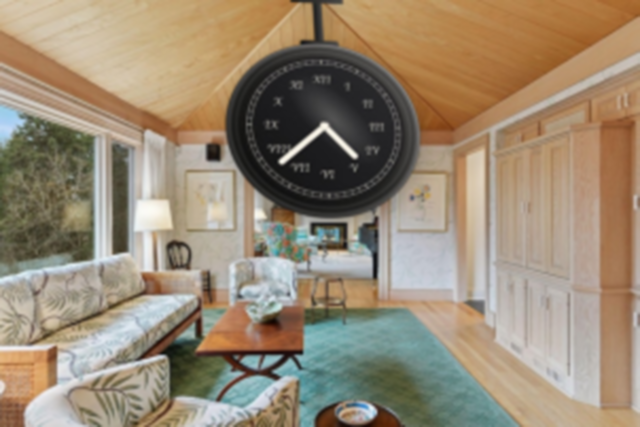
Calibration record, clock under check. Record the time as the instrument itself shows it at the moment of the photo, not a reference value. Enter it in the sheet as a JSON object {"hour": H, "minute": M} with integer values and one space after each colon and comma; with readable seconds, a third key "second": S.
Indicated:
{"hour": 4, "minute": 38}
